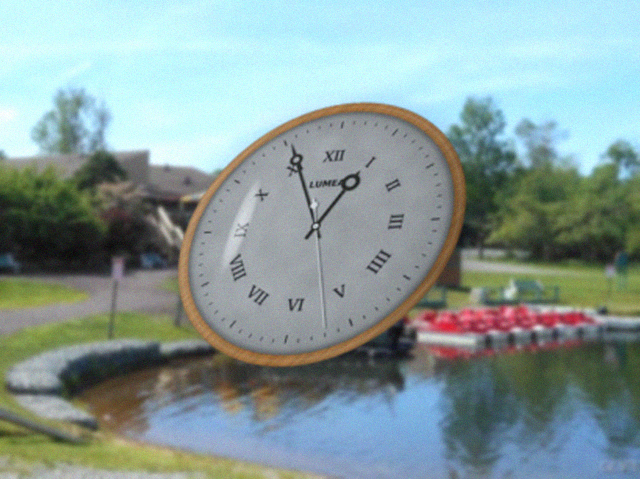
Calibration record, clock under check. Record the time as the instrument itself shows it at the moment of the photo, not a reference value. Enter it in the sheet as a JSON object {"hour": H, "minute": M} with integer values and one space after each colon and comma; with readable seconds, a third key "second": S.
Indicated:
{"hour": 12, "minute": 55, "second": 27}
